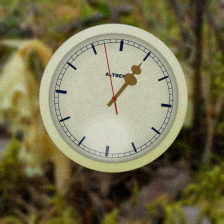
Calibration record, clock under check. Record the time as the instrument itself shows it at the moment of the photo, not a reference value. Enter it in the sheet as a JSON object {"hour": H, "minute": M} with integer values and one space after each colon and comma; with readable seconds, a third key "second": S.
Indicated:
{"hour": 1, "minute": 4, "second": 57}
